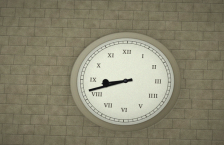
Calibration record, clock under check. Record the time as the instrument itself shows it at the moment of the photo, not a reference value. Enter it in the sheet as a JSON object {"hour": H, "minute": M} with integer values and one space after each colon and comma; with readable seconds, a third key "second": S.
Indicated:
{"hour": 8, "minute": 42}
